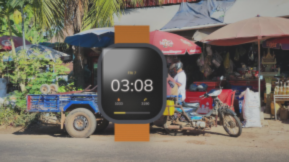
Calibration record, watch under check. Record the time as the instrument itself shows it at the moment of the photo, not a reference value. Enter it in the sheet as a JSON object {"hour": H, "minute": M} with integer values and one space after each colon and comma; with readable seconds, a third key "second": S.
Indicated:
{"hour": 3, "minute": 8}
